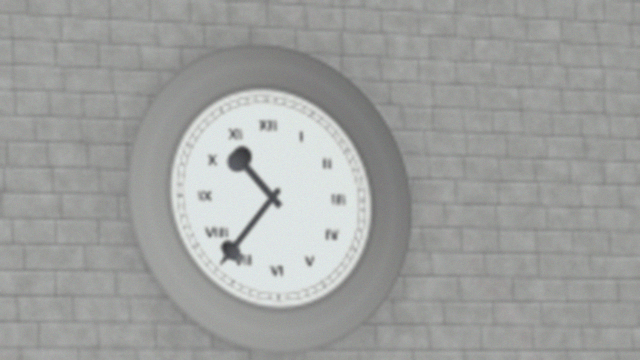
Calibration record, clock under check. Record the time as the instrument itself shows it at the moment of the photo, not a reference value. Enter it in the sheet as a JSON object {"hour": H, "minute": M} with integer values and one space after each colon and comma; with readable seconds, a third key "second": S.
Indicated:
{"hour": 10, "minute": 37}
